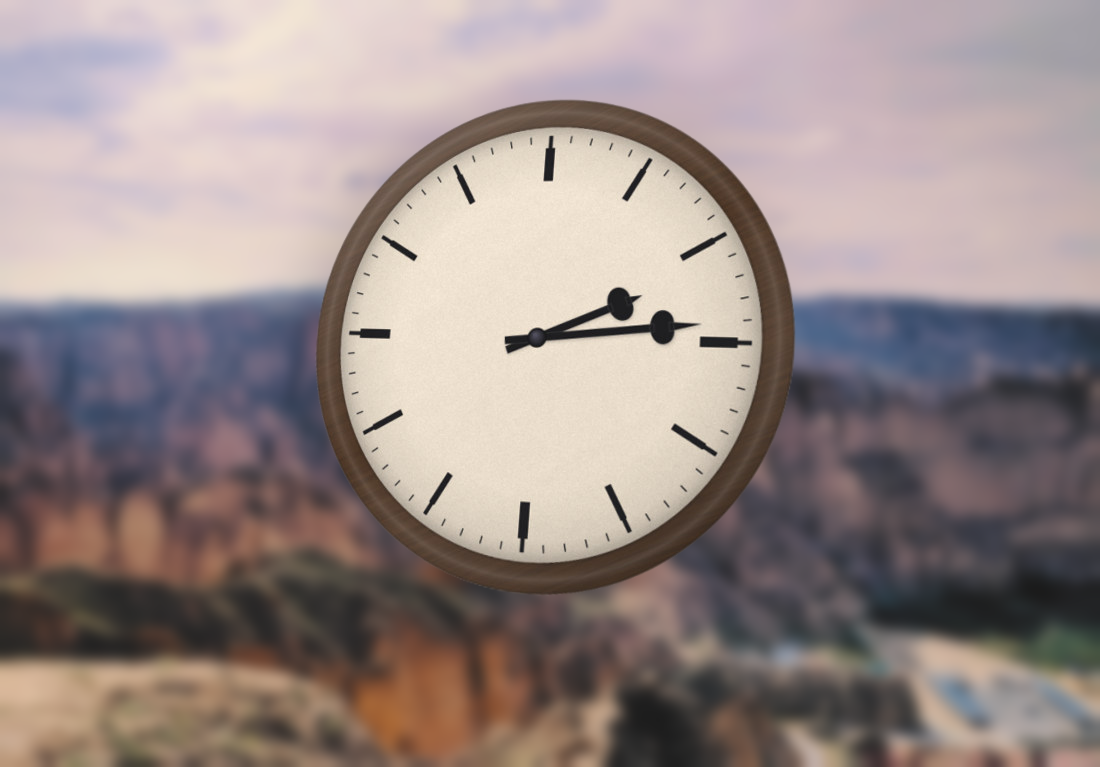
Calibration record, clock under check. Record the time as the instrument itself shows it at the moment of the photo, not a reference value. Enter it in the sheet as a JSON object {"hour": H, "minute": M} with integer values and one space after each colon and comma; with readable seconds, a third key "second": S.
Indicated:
{"hour": 2, "minute": 14}
